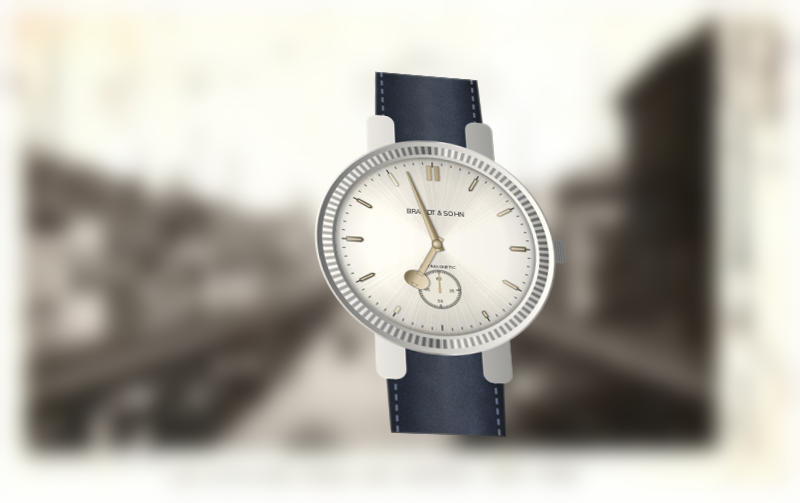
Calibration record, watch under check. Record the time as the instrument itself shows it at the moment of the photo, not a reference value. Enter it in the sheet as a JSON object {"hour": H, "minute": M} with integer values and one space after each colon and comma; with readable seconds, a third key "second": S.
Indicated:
{"hour": 6, "minute": 57}
